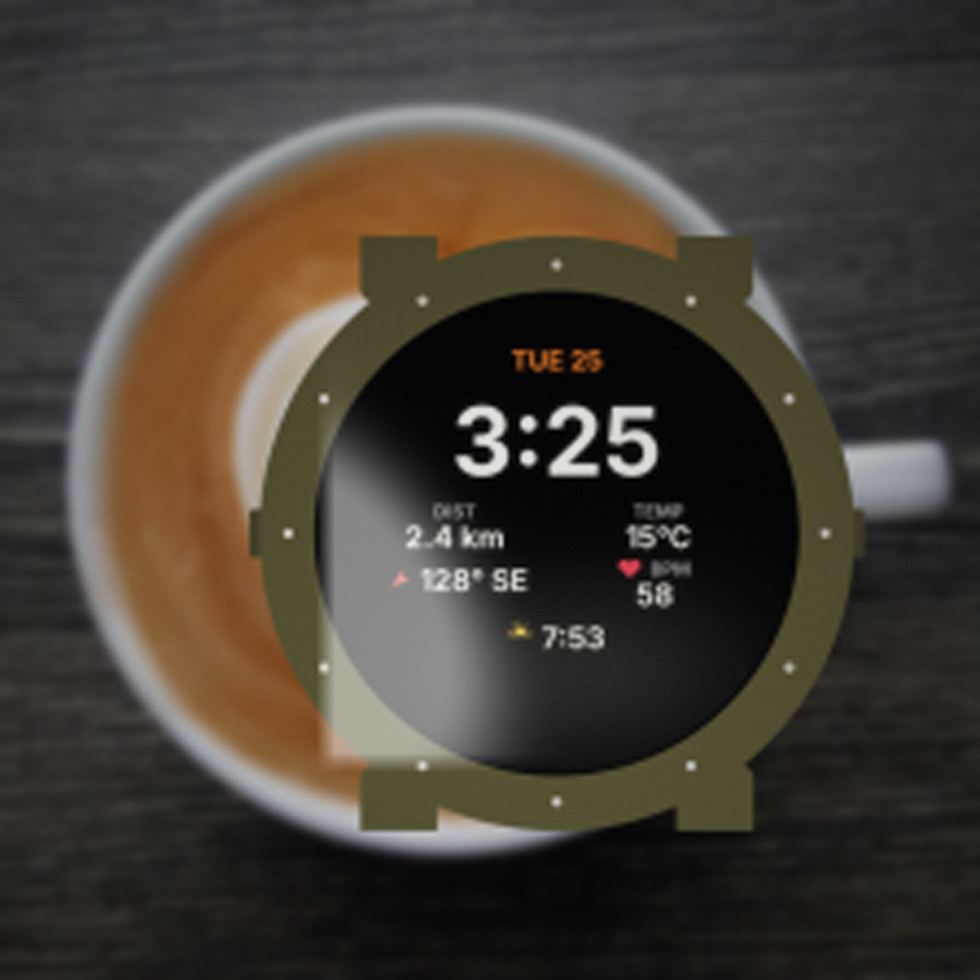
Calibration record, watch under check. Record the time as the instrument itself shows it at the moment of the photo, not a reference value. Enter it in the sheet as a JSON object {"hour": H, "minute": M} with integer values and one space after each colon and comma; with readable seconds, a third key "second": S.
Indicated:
{"hour": 3, "minute": 25}
